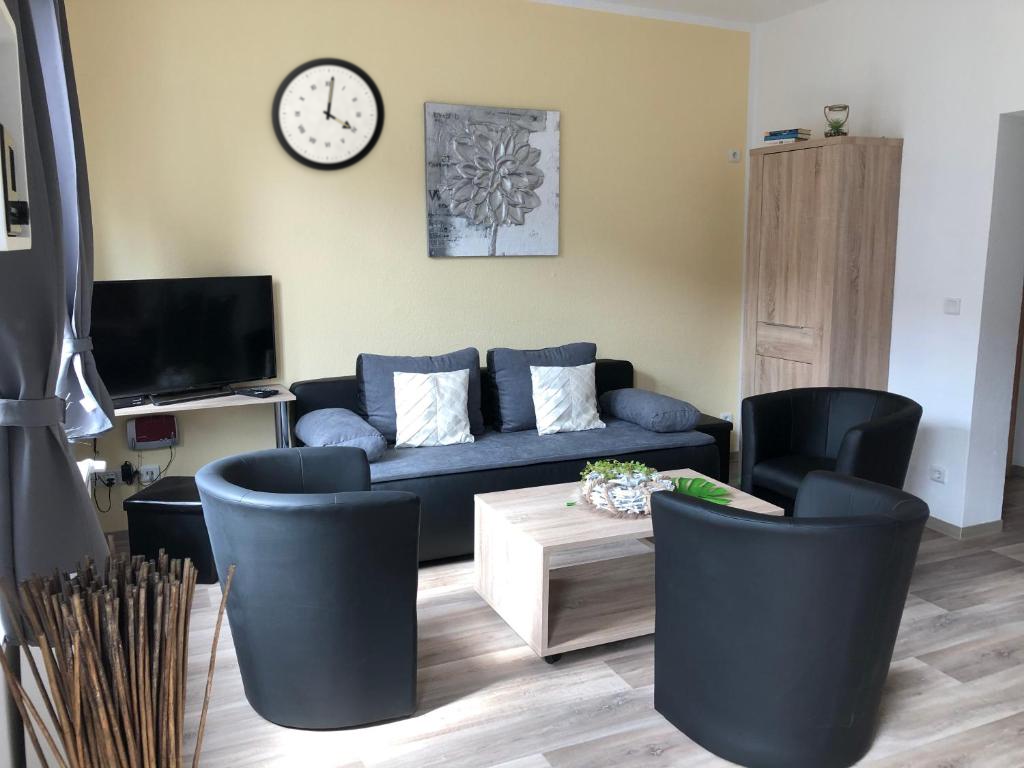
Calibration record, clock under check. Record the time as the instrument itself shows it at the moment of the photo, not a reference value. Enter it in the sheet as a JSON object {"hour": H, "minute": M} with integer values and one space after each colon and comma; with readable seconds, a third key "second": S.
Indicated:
{"hour": 4, "minute": 1}
